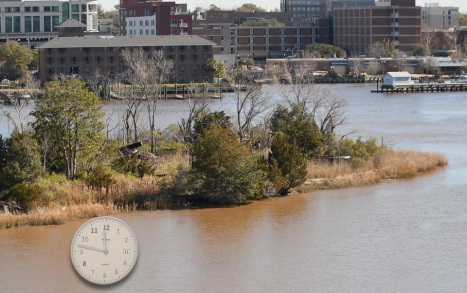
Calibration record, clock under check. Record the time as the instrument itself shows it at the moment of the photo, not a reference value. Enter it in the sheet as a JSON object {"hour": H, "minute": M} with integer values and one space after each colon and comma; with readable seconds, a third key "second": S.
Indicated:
{"hour": 11, "minute": 47}
